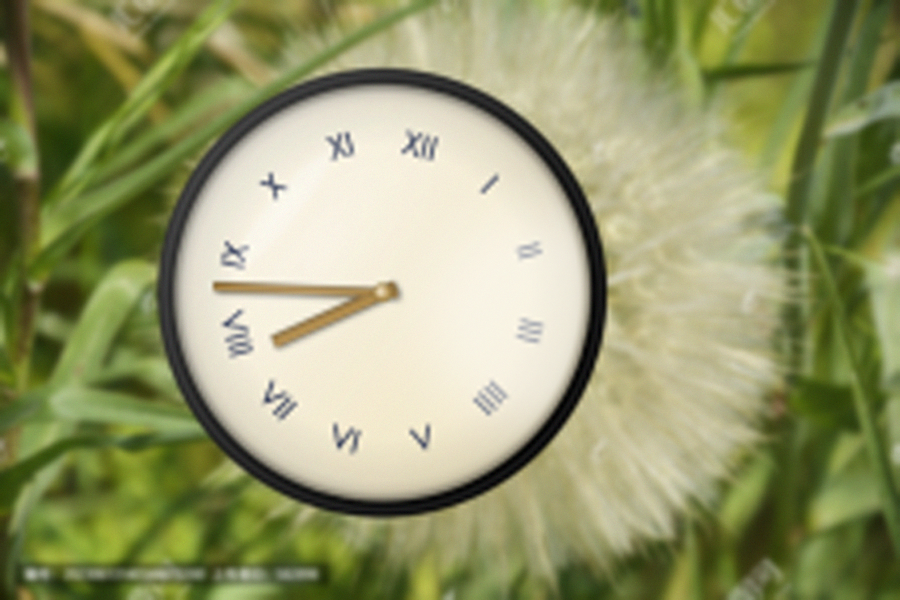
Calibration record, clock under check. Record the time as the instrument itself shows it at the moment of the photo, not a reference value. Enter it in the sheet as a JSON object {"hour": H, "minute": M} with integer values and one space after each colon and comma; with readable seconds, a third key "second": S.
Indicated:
{"hour": 7, "minute": 43}
